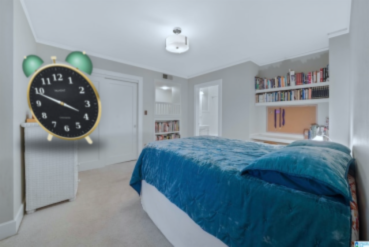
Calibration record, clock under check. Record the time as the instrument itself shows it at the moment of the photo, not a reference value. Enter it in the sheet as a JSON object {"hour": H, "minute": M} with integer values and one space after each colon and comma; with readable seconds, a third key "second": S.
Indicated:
{"hour": 3, "minute": 49}
